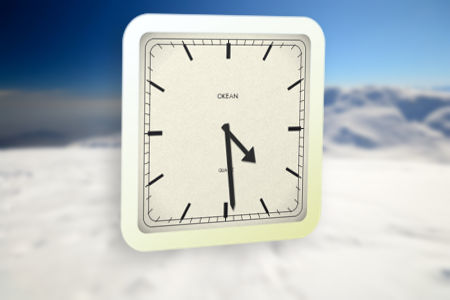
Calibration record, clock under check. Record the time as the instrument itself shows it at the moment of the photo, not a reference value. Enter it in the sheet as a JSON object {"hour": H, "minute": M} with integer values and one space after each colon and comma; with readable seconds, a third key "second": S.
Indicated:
{"hour": 4, "minute": 29}
